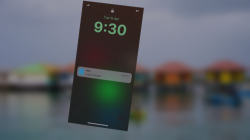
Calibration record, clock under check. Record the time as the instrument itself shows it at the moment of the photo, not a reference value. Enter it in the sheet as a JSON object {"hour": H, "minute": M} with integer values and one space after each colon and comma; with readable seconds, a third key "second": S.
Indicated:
{"hour": 9, "minute": 30}
